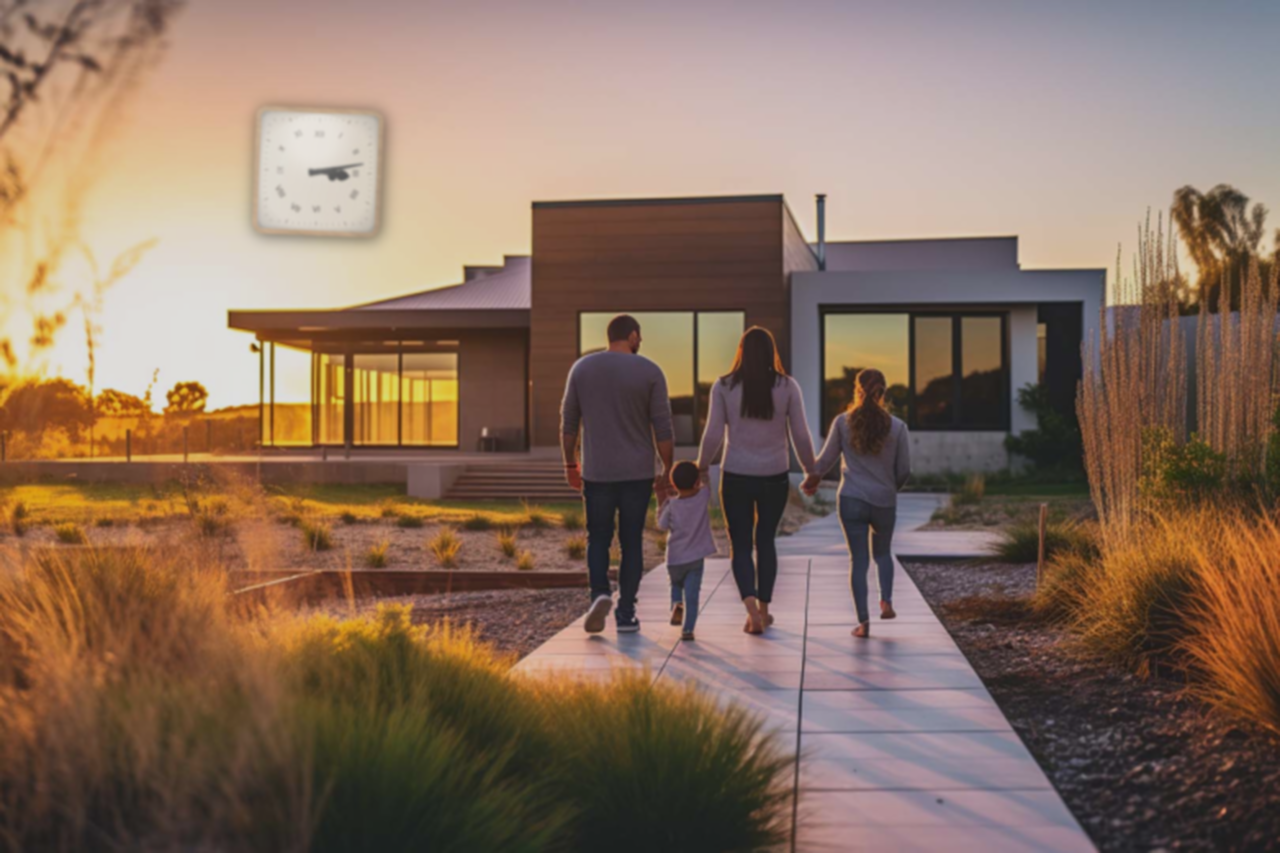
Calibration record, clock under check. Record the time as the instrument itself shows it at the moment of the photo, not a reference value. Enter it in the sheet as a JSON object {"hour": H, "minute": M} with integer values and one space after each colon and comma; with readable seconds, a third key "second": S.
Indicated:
{"hour": 3, "minute": 13}
